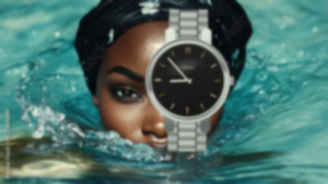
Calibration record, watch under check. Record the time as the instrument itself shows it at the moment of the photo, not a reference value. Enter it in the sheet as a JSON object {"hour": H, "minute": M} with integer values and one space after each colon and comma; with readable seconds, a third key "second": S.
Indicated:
{"hour": 8, "minute": 53}
